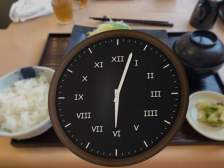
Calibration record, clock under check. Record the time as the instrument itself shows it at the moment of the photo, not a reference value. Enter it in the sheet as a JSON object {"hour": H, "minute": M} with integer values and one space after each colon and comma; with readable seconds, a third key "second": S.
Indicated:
{"hour": 6, "minute": 3}
